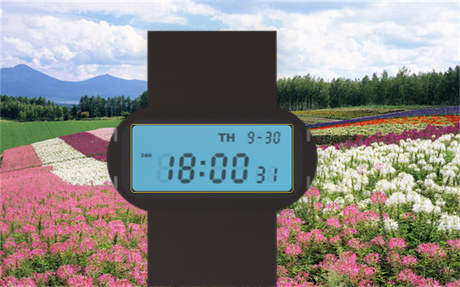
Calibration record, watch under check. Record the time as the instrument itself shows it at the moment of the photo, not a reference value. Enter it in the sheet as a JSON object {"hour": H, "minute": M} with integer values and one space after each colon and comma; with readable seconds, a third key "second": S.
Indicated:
{"hour": 18, "minute": 0, "second": 31}
